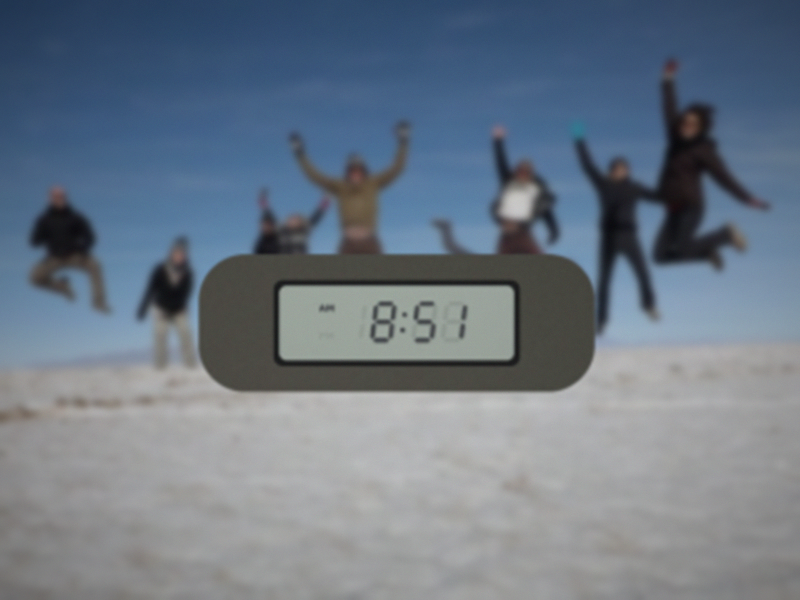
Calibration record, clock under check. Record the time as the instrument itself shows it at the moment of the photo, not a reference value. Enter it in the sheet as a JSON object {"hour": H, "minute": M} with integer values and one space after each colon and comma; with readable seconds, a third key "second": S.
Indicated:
{"hour": 8, "minute": 51}
